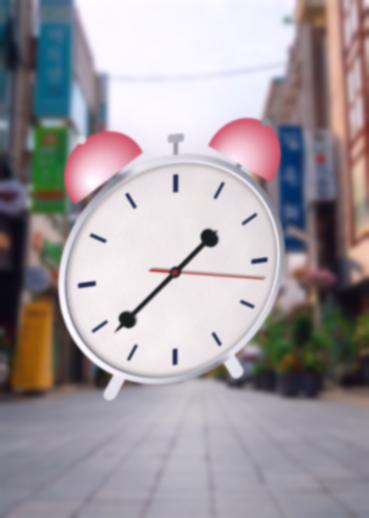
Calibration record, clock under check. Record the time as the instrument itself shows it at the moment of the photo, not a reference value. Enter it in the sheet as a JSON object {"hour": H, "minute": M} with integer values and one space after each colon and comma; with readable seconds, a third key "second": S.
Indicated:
{"hour": 1, "minute": 38, "second": 17}
